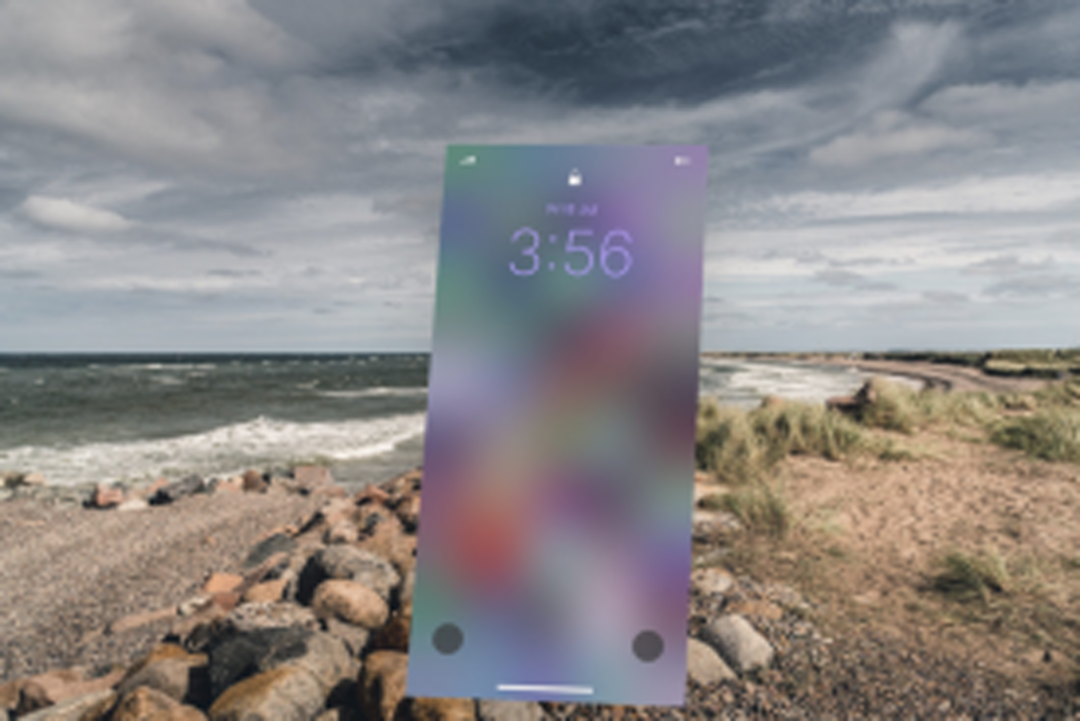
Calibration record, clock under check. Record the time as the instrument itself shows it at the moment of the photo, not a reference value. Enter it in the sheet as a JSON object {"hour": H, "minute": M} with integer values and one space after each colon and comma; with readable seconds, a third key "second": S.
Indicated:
{"hour": 3, "minute": 56}
